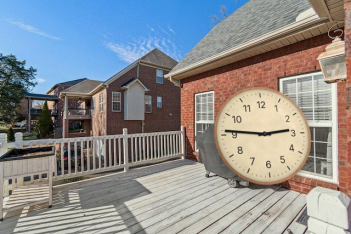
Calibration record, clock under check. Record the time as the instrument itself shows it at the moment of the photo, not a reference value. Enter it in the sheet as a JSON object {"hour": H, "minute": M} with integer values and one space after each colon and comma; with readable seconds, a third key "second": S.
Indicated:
{"hour": 2, "minute": 46}
